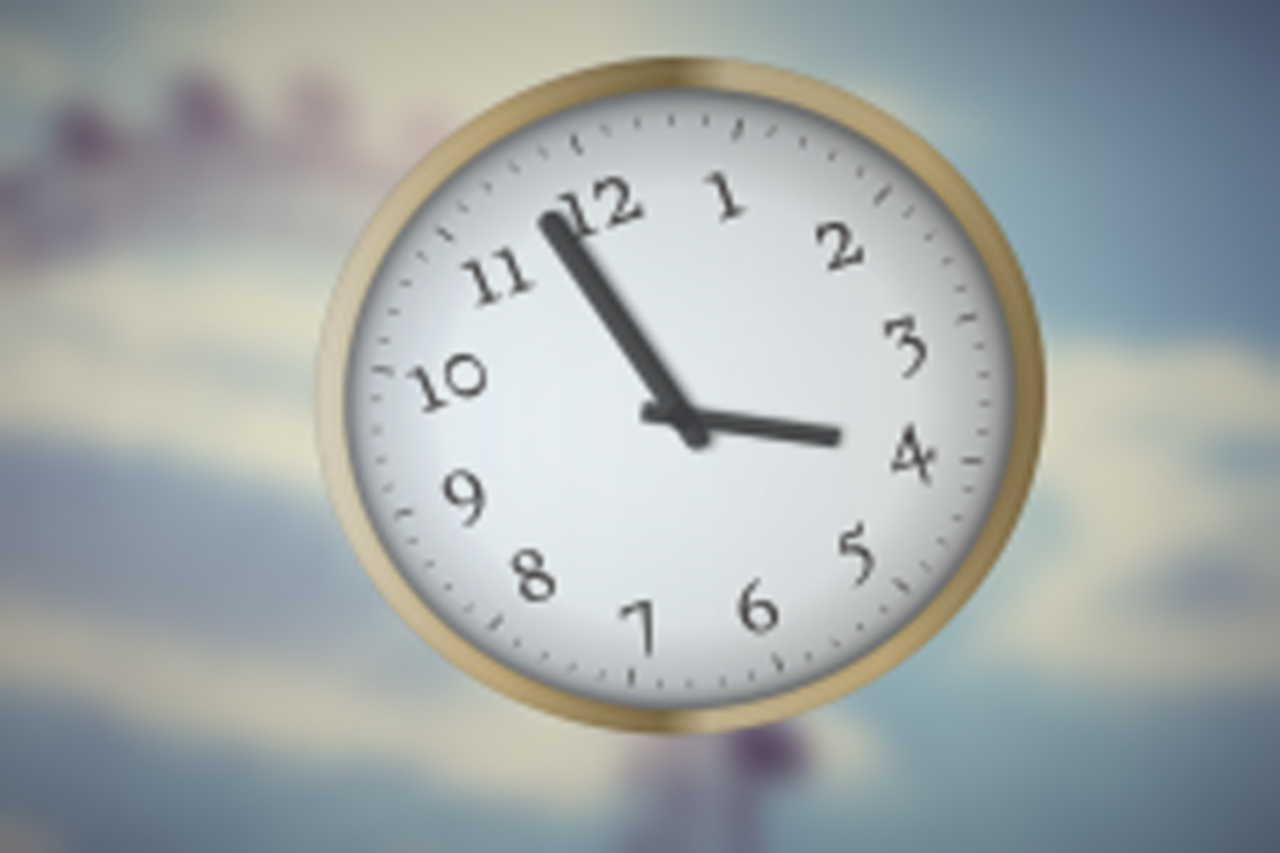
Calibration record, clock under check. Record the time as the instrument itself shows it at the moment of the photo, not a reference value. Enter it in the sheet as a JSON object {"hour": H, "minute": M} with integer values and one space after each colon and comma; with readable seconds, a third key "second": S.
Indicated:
{"hour": 3, "minute": 58}
